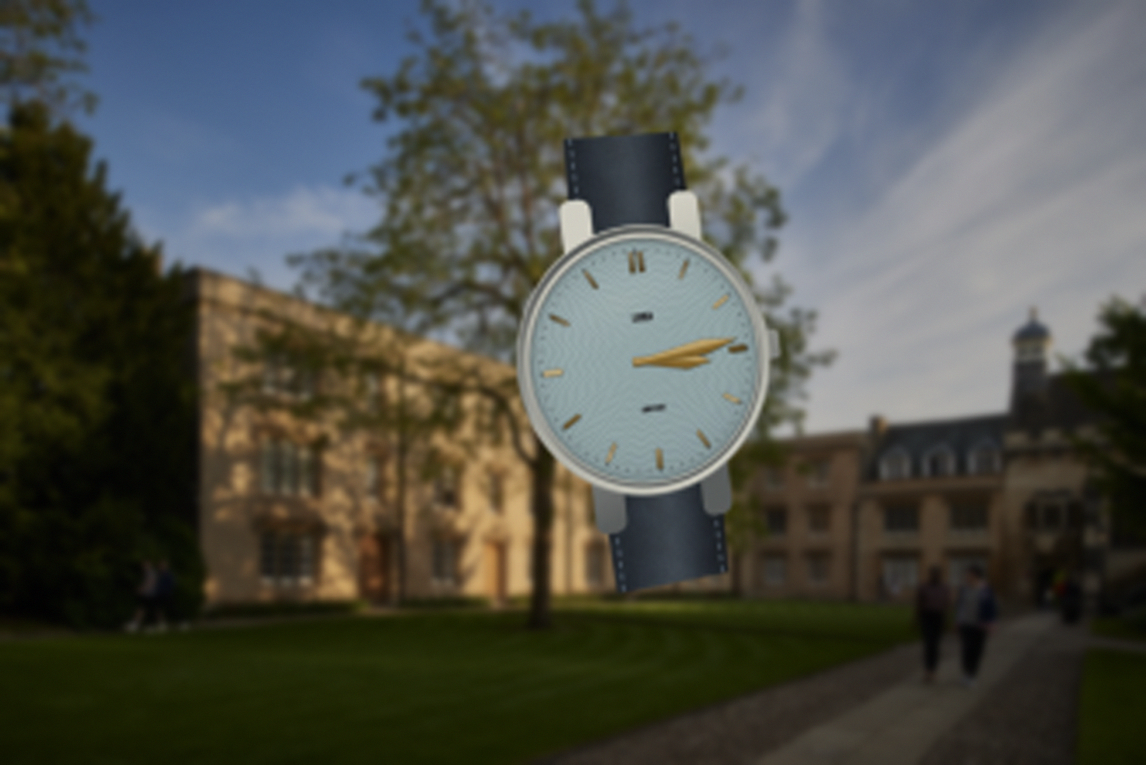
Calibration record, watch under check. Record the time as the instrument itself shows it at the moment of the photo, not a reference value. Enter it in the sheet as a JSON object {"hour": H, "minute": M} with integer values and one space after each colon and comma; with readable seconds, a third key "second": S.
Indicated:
{"hour": 3, "minute": 14}
